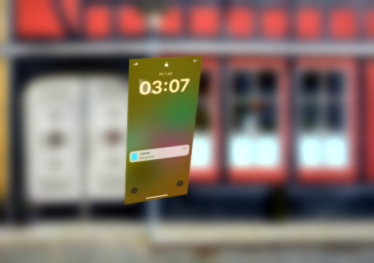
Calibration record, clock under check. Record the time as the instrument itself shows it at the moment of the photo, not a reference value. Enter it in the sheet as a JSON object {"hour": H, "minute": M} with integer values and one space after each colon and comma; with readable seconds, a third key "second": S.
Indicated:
{"hour": 3, "minute": 7}
